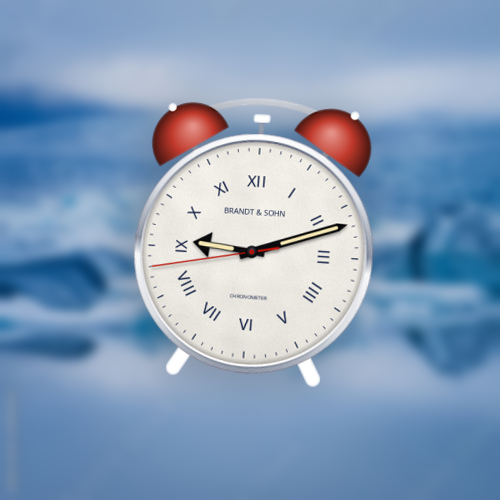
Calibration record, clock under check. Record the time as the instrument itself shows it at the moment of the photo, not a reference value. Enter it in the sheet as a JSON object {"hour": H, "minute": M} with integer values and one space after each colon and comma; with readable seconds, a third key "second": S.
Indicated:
{"hour": 9, "minute": 11, "second": 43}
